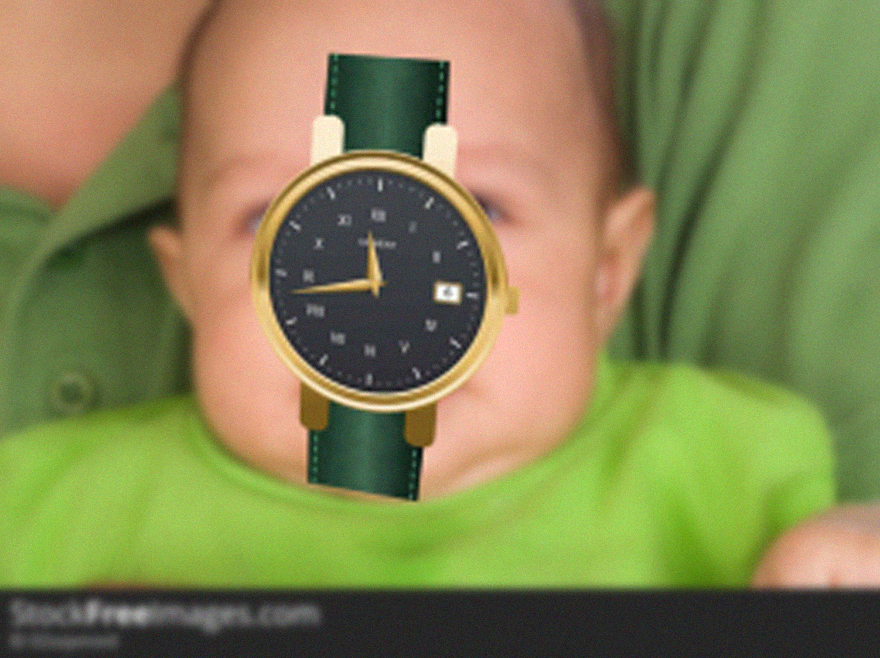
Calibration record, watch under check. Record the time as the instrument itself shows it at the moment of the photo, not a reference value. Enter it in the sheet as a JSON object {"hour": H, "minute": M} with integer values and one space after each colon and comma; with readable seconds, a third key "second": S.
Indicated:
{"hour": 11, "minute": 43}
